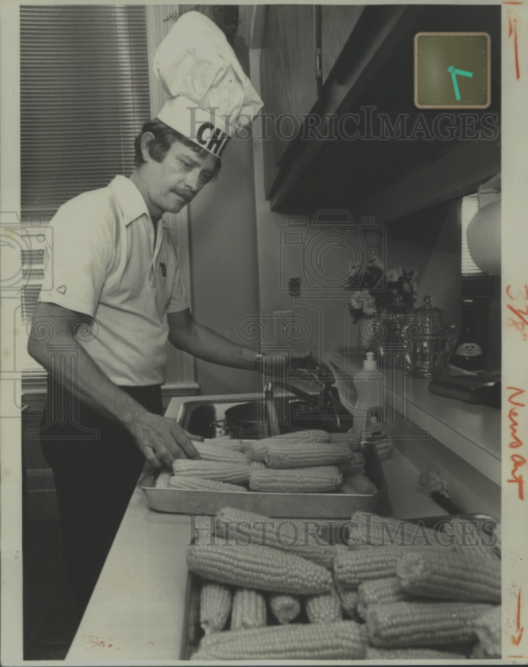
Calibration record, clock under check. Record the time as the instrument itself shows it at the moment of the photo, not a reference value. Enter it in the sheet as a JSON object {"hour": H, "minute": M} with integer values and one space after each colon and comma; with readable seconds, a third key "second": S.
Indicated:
{"hour": 3, "minute": 28}
